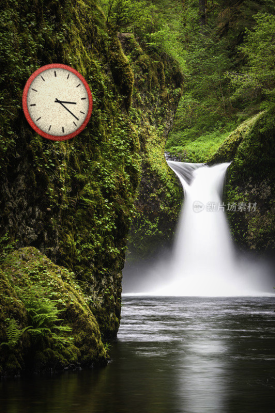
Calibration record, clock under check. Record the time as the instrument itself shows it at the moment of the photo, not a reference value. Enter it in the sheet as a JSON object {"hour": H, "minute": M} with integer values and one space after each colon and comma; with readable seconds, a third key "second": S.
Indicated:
{"hour": 3, "minute": 23}
